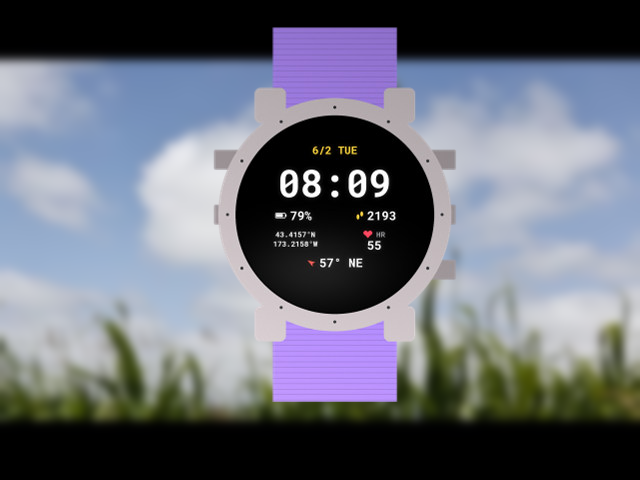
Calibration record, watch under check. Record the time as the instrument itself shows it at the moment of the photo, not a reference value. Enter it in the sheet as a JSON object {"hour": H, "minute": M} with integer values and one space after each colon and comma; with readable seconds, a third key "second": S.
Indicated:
{"hour": 8, "minute": 9}
